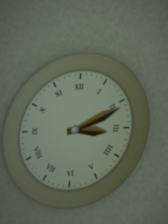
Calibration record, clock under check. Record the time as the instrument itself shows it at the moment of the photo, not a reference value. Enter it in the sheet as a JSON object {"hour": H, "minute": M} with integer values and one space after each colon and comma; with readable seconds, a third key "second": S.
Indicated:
{"hour": 3, "minute": 11}
